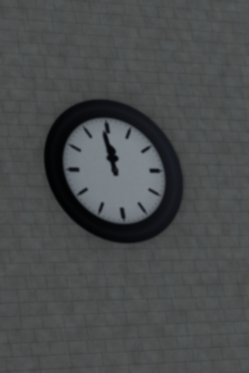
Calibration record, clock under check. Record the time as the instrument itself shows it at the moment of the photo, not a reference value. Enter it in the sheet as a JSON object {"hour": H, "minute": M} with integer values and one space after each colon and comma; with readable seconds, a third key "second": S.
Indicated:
{"hour": 11, "minute": 59}
